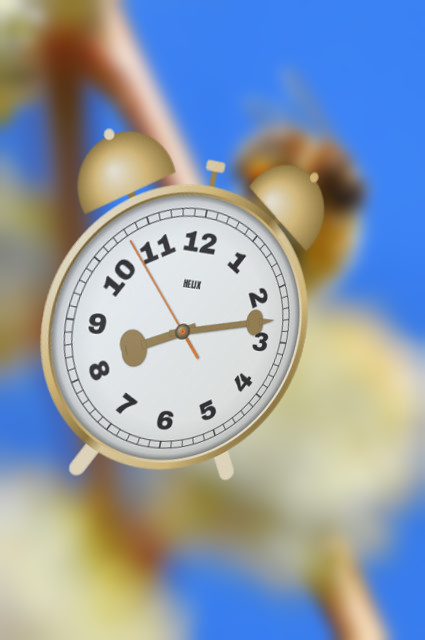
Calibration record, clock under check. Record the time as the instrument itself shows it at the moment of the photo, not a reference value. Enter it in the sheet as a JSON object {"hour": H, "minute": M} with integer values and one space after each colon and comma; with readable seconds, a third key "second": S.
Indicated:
{"hour": 8, "minute": 12, "second": 53}
